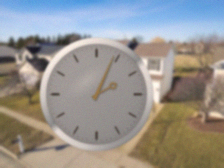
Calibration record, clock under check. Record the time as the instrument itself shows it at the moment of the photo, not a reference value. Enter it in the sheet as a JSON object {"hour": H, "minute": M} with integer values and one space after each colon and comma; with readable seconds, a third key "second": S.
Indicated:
{"hour": 2, "minute": 4}
